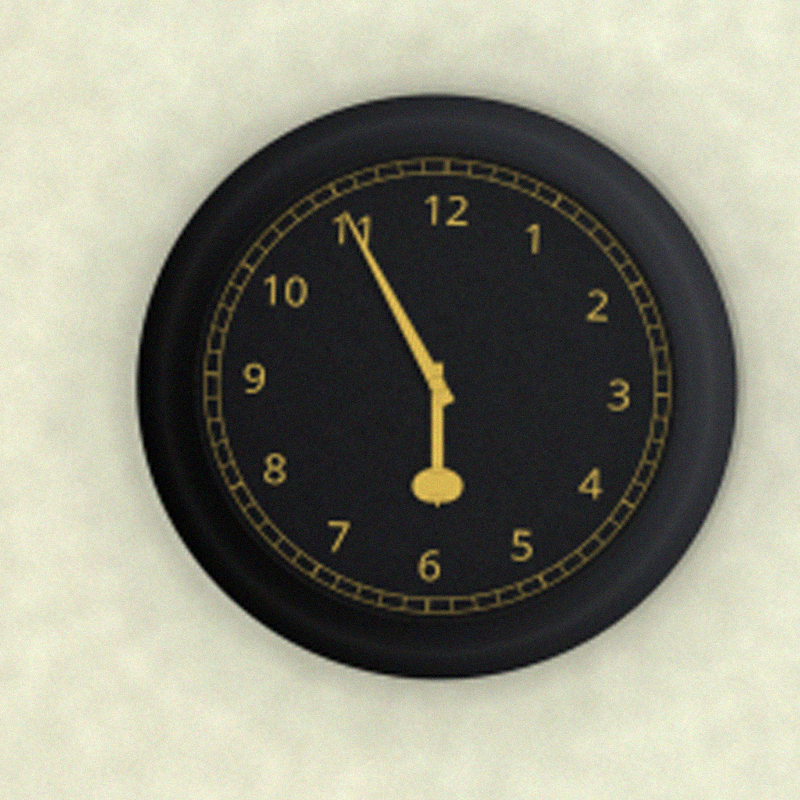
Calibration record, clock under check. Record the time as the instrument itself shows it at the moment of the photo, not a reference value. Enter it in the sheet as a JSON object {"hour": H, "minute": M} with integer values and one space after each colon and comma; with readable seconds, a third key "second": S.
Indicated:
{"hour": 5, "minute": 55}
